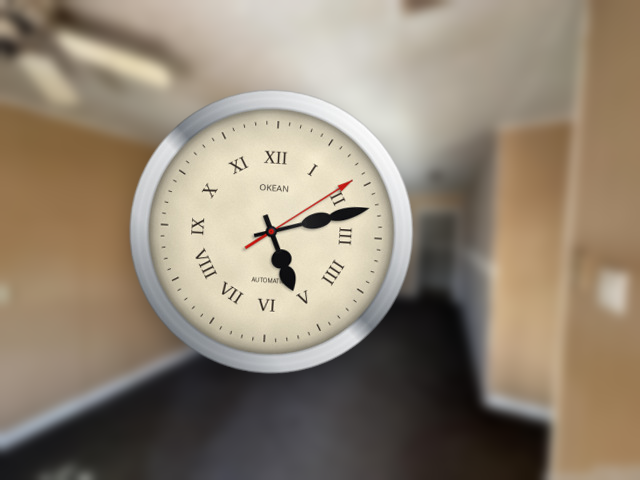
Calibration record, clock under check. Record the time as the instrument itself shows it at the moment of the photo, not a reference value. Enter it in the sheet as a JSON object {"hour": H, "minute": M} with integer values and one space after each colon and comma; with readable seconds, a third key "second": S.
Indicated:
{"hour": 5, "minute": 12, "second": 9}
